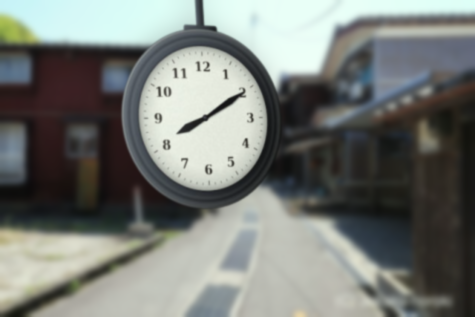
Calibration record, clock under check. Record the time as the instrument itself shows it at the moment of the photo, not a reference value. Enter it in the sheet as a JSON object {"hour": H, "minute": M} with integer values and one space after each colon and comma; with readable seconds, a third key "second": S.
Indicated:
{"hour": 8, "minute": 10}
